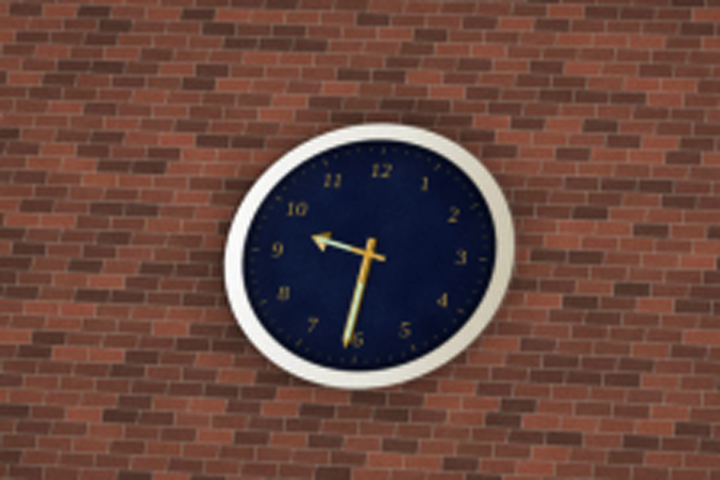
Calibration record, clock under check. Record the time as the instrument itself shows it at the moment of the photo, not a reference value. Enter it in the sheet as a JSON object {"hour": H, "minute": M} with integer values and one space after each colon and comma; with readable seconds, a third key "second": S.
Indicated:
{"hour": 9, "minute": 31}
